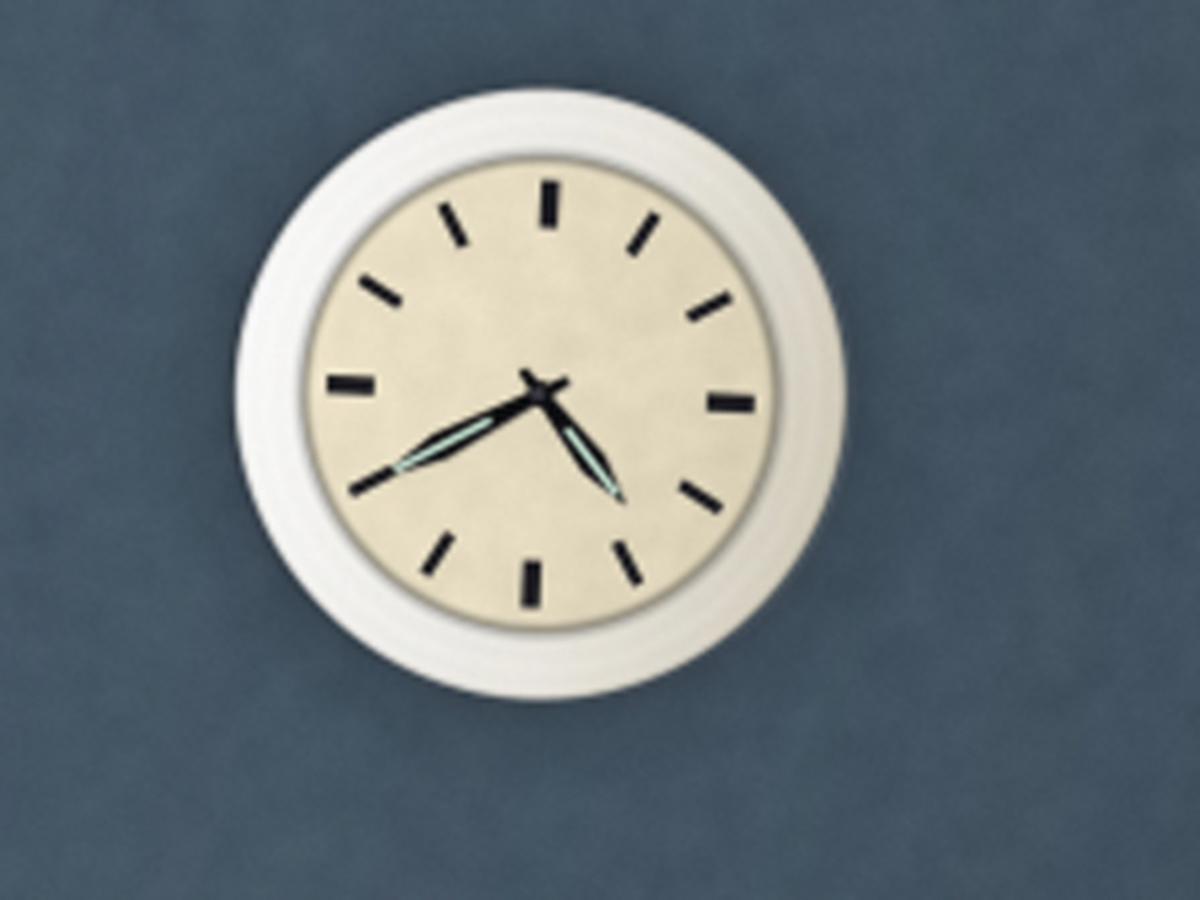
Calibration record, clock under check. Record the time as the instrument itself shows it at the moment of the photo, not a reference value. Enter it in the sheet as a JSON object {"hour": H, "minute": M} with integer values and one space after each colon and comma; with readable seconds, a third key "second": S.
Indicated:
{"hour": 4, "minute": 40}
